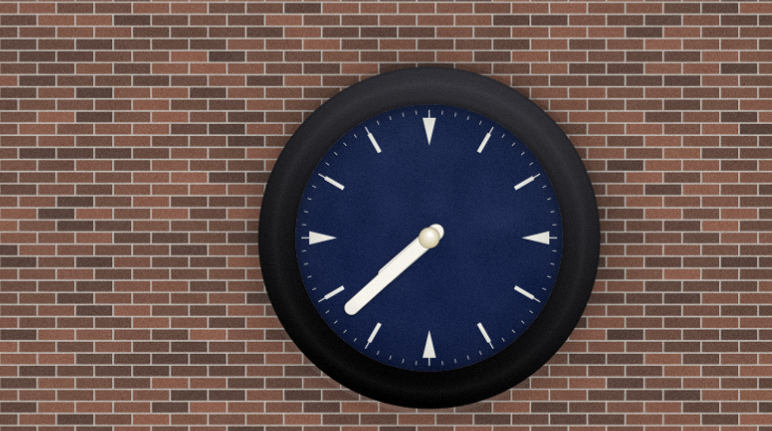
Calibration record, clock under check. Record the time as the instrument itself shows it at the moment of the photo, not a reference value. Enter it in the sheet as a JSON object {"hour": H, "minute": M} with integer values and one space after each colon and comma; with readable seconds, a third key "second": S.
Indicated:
{"hour": 7, "minute": 38}
